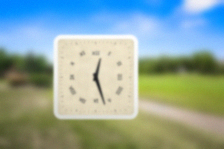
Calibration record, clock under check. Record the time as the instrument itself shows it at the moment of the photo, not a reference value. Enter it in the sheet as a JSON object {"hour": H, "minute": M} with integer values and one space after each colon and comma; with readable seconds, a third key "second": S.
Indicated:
{"hour": 12, "minute": 27}
